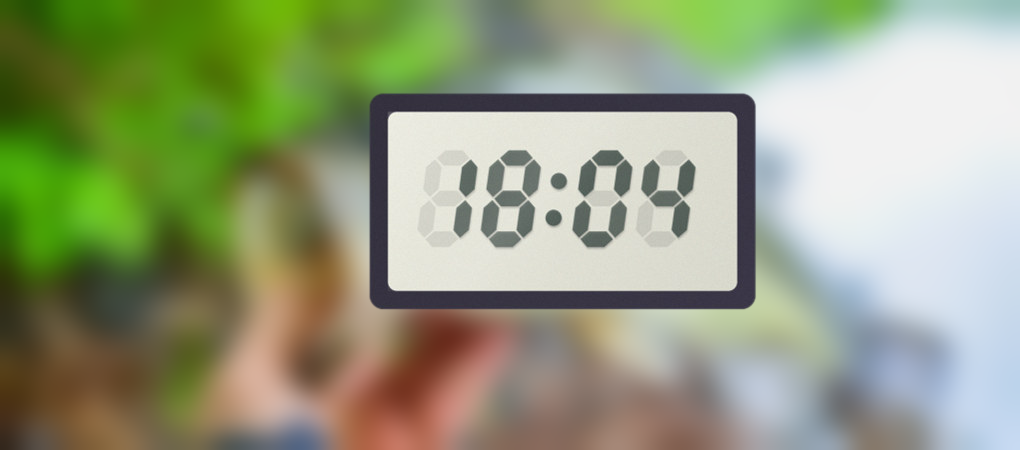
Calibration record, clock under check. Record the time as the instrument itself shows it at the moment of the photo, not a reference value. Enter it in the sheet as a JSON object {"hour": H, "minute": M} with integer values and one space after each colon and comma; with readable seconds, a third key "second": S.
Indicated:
{"hour": 18, "minute": 4}
